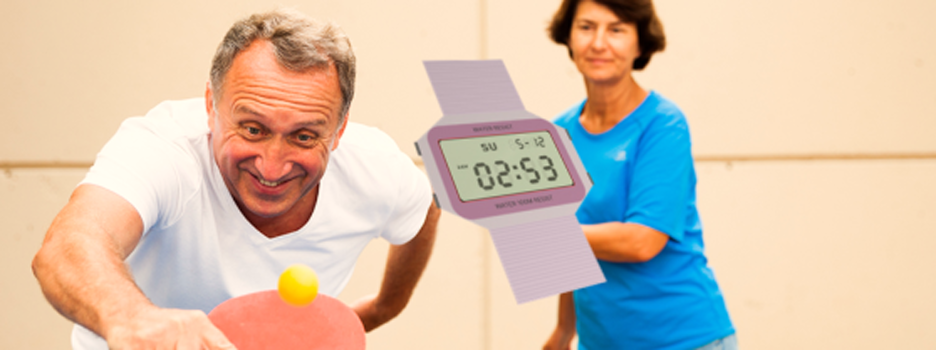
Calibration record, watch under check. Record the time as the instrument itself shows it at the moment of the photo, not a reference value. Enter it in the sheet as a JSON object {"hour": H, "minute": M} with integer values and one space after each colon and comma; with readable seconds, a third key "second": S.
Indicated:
{"hour": 2, "minute": 53}
